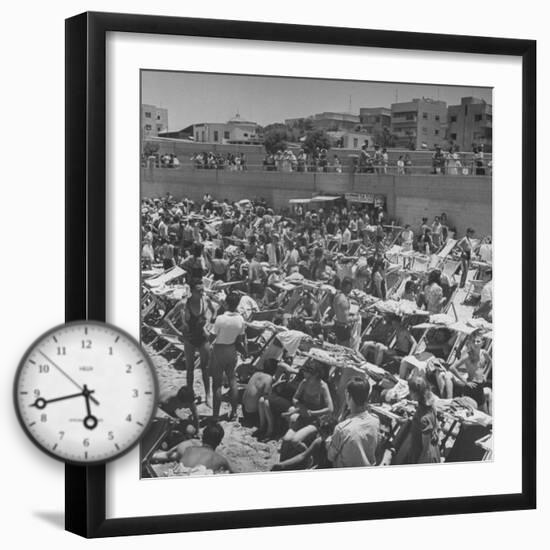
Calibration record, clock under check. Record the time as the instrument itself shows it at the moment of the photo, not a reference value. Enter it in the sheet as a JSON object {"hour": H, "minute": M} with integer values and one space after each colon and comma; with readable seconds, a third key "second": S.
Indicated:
{"hour": 5, "minute": 42, "second": 52}
